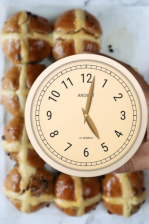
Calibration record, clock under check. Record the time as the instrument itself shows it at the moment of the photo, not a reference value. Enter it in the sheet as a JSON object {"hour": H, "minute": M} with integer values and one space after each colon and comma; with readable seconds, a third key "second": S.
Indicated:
{"hour": 5, "minute": 2}
